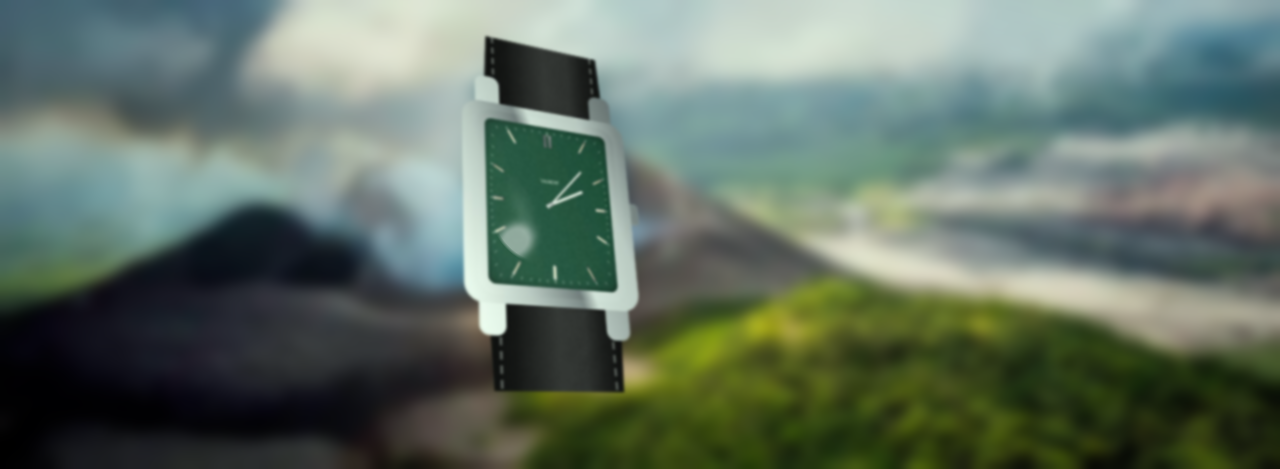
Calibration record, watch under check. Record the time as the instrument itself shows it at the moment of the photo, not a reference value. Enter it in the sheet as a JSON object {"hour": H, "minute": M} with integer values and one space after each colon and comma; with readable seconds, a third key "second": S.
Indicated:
{"hour": 2, "minute": 7}
